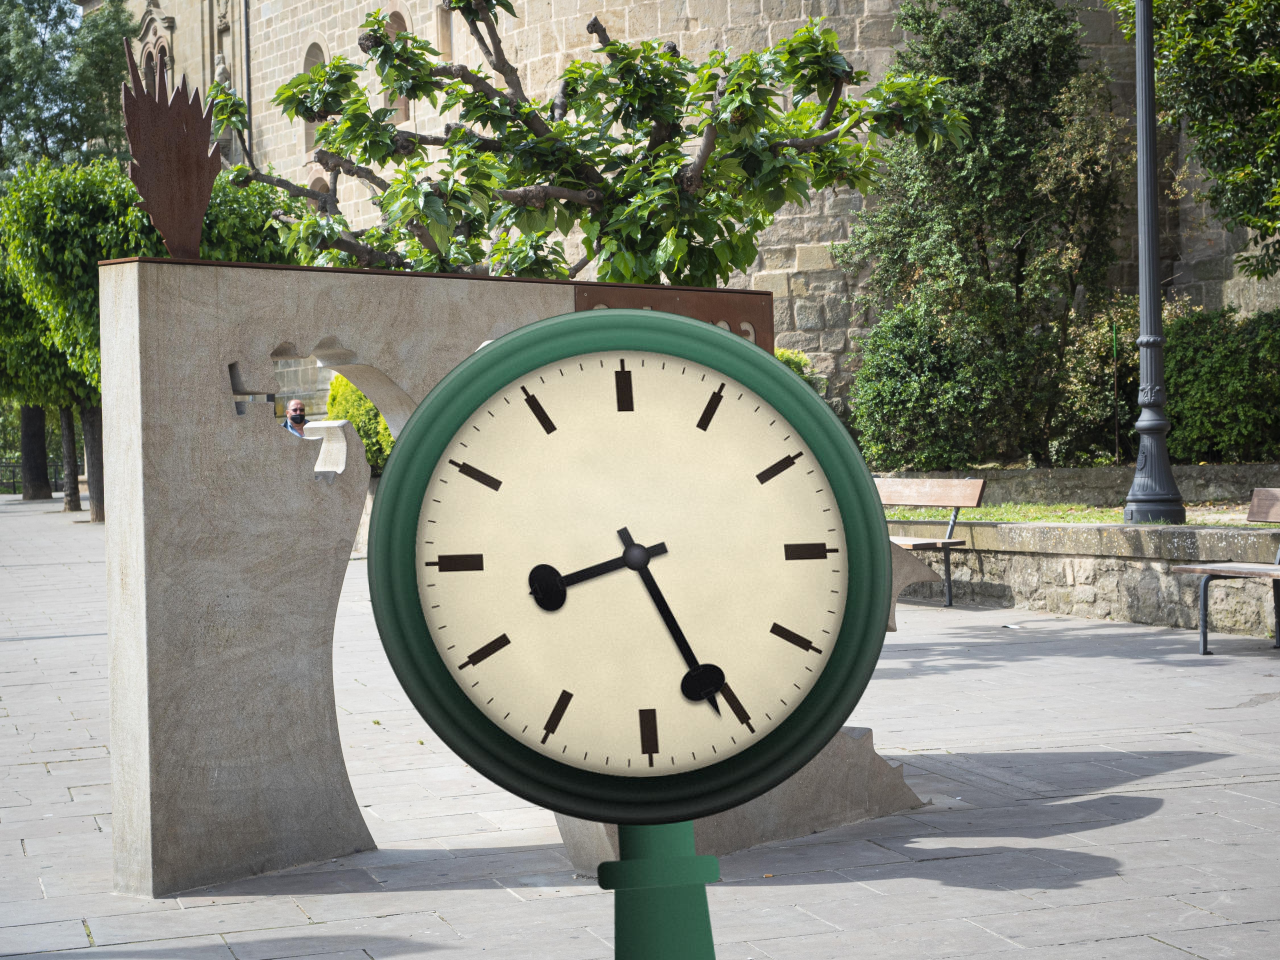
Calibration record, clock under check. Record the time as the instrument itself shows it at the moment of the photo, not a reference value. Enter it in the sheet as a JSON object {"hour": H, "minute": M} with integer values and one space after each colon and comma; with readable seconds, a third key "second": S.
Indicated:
{"hour": 8, "minute": 26}
